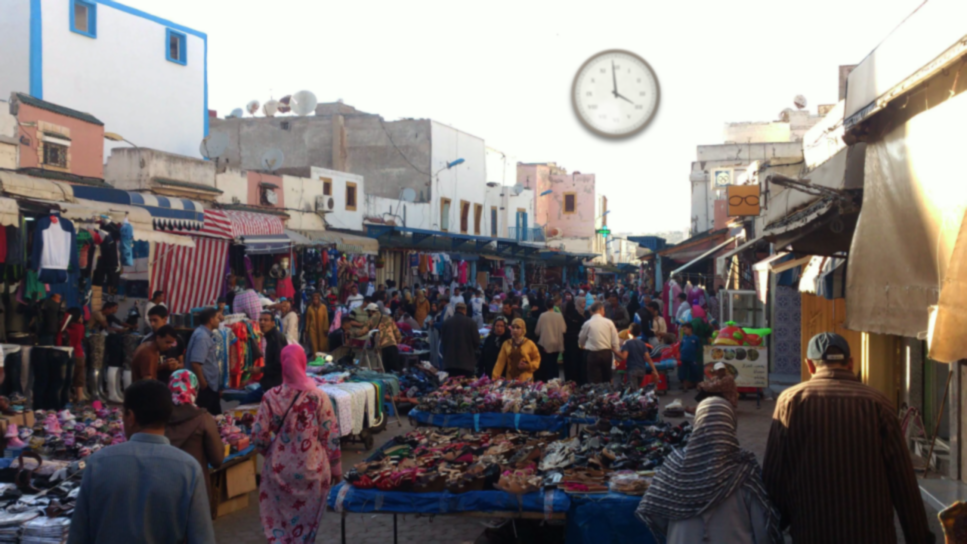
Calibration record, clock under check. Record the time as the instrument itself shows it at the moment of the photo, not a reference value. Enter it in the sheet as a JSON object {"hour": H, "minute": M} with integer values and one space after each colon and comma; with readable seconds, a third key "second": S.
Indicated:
{"hour": 3, "minute": 59}
